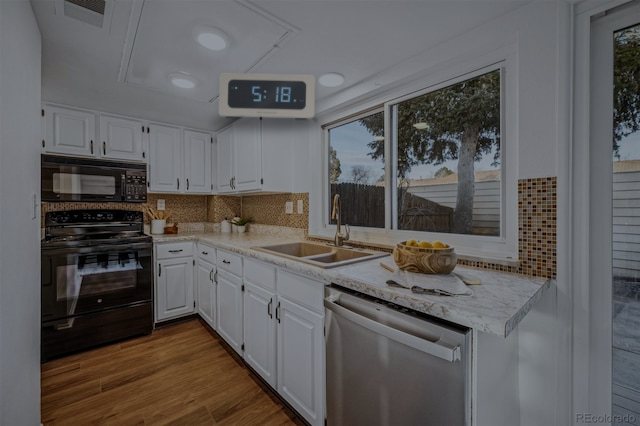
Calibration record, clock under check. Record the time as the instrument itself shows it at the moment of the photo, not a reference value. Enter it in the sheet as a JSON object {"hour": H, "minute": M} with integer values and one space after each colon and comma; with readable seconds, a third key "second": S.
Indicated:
{"hour": 5, "minute": 18}
